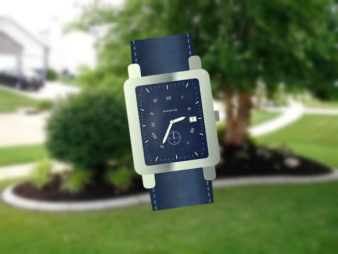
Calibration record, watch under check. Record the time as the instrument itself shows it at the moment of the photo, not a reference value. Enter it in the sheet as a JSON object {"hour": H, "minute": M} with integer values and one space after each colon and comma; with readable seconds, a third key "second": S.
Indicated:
{"hour": 2, "minute": 35}
